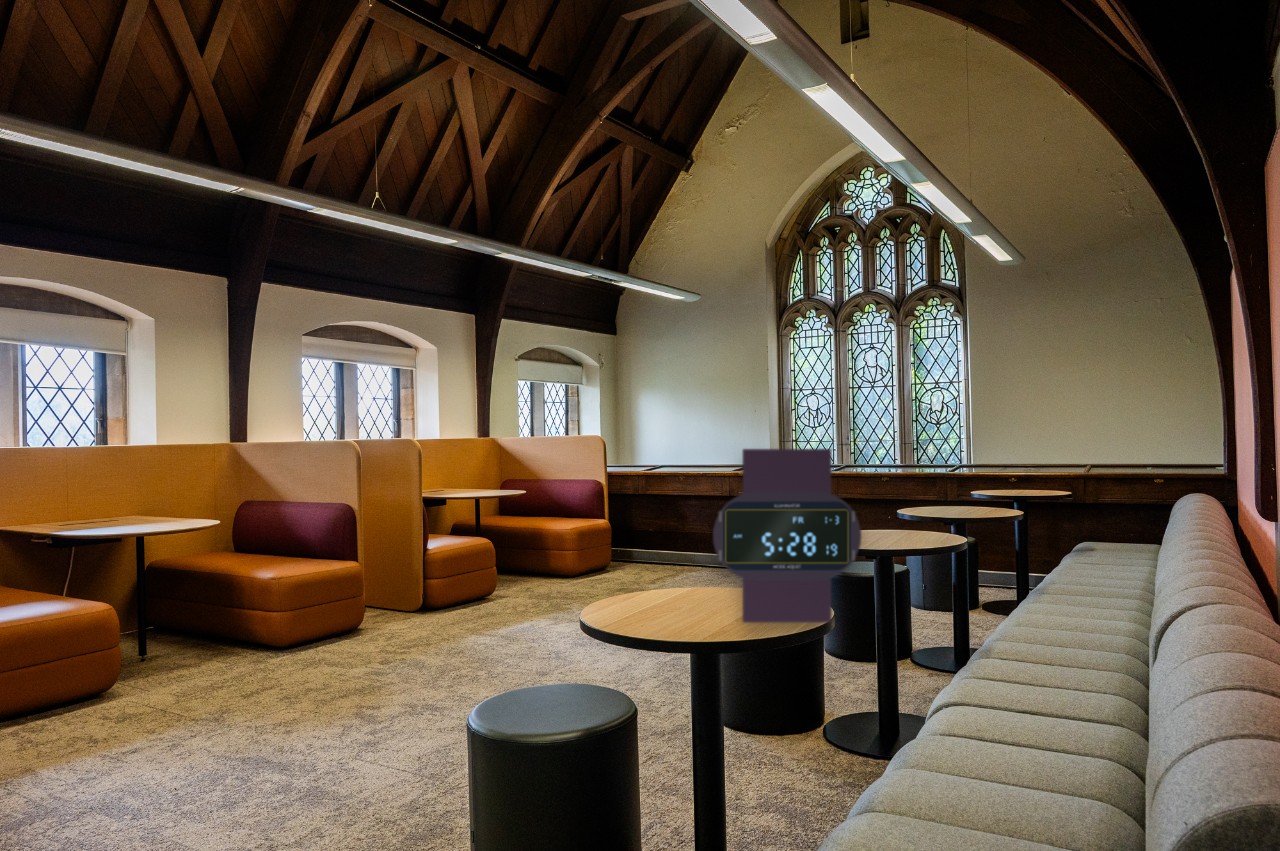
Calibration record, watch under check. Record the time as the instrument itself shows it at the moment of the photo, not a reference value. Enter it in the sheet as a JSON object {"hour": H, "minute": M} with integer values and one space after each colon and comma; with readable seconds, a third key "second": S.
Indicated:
{"hour": 5, "minute": 28, "second": 19}
